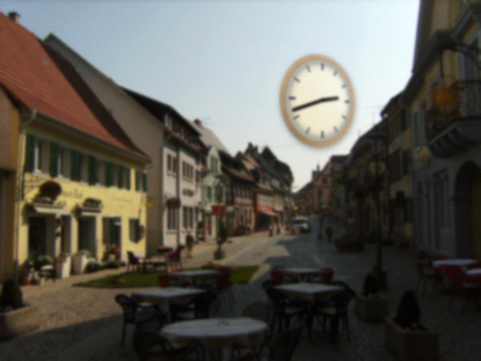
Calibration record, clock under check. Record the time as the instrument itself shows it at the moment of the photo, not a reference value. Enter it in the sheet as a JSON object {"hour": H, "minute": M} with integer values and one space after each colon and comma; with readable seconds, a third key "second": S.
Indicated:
{"hour": 2, "minute": 42}
